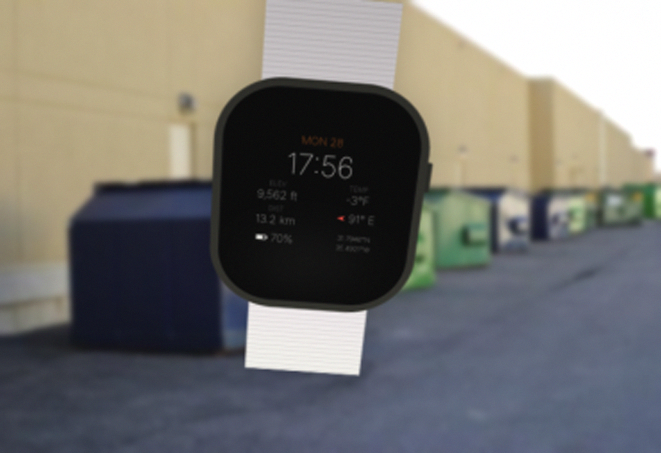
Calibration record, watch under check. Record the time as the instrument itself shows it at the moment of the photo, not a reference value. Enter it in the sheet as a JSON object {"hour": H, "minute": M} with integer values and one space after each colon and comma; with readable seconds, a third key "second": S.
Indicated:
{"hour": 17, "minute": 56}
